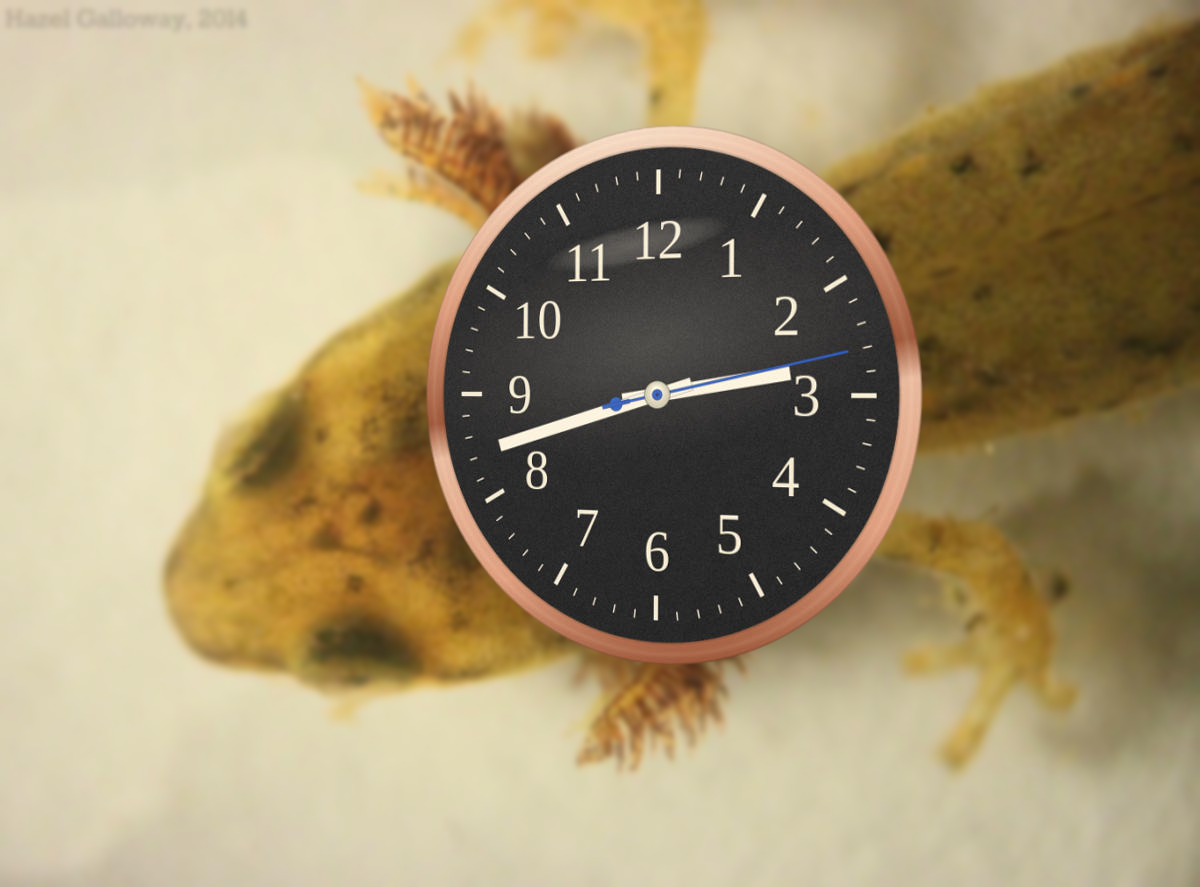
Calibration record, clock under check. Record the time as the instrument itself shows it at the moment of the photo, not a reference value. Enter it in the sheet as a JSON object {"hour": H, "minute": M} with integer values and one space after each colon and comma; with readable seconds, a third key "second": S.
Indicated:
{"hour": 2, "minute": 42, "second": 13}
